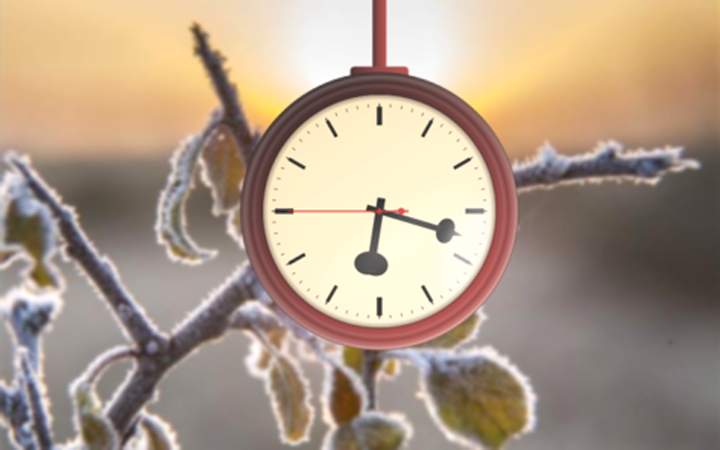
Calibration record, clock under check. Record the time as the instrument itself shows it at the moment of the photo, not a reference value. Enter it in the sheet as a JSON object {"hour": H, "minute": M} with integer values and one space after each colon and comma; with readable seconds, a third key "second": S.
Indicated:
{"hour": 6, "minute": 17, "second": 45}
